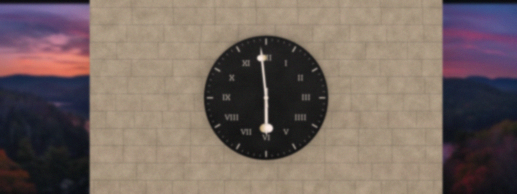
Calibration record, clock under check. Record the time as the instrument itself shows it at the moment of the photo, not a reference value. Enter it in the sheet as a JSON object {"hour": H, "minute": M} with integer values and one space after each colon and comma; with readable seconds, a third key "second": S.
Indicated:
{"hour": 5, "minute": 59}
